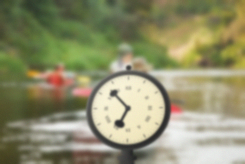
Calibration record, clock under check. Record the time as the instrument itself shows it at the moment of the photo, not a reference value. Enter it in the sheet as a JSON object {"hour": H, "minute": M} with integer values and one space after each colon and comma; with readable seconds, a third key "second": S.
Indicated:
{"hour": 6, "minute": 53}
